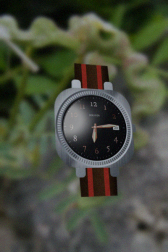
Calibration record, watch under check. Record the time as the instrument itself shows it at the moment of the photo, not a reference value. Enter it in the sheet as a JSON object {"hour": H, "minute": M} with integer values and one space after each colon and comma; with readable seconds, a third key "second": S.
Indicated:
{"hour": 6, "minute": 14}
